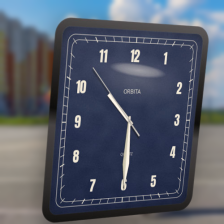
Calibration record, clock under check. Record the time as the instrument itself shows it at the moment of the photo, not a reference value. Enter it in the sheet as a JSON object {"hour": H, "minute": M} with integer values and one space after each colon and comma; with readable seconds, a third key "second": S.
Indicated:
{"hour": 10, "minute": 29, "second": 53}
